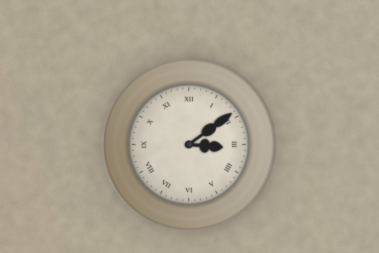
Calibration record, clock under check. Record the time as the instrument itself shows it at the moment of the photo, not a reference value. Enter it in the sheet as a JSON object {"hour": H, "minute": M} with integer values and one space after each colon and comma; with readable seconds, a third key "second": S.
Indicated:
{"hour": 3, "minute": 9}
